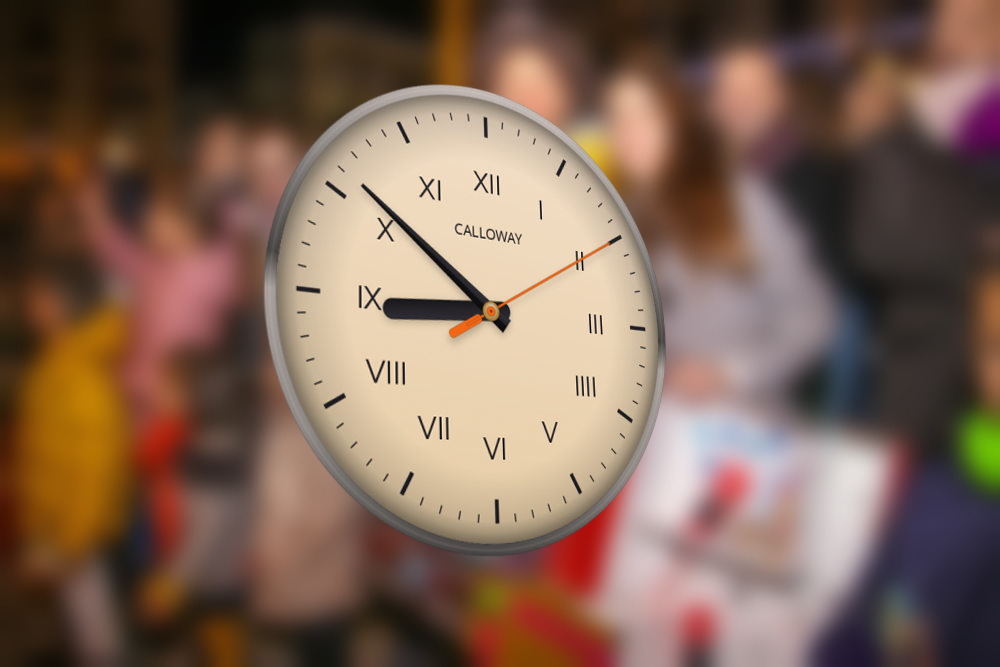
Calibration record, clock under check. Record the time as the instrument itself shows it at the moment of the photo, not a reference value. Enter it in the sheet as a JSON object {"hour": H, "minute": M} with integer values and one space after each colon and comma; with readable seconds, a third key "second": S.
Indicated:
{"hour": 8, "minute": 51, "second": 10}
